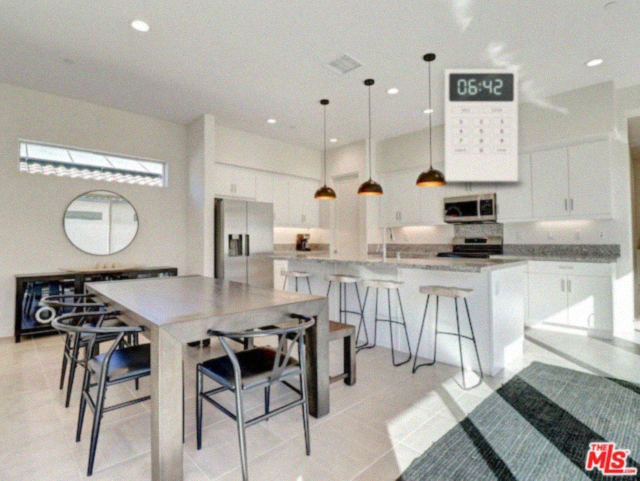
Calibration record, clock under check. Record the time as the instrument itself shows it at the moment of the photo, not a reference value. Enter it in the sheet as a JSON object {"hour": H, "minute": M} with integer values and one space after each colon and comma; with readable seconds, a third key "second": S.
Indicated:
{"hour": 6, "minute": 42}
